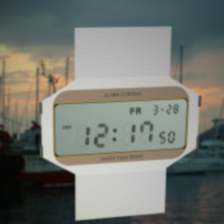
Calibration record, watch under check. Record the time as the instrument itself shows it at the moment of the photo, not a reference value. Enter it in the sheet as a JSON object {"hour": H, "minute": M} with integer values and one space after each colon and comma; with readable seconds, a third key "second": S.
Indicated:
{"hour": 12, "minute": 17, "second": 50}
